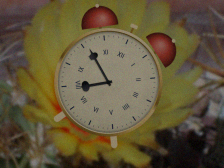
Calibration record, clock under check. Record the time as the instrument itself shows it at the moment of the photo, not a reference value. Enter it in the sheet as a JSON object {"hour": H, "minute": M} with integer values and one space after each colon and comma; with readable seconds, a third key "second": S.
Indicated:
{"hour": 7, "minute": 51}
